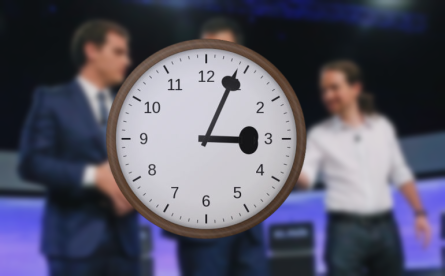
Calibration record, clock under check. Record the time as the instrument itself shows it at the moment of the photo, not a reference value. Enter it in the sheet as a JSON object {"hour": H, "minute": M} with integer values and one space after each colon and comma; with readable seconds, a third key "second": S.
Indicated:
{"hour": 3, "minute": 4}
